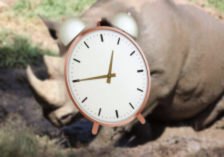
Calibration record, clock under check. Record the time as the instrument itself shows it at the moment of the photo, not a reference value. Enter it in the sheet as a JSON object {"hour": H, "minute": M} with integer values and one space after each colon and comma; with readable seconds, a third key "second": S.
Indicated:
{"hour": 12, "minute": 45}
